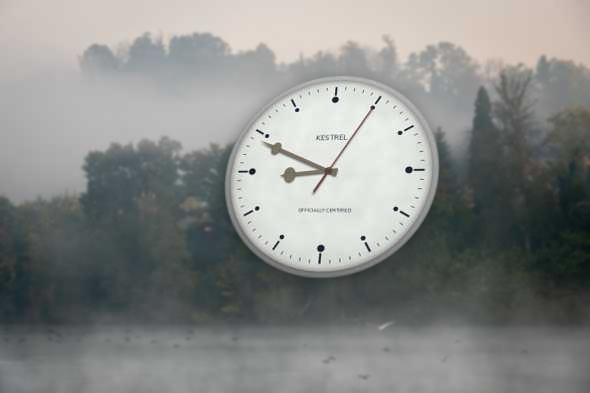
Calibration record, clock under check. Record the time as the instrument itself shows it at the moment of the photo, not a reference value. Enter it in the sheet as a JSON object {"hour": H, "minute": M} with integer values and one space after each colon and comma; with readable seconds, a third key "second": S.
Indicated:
{"hour": 8, "minute": 49, "second": 5}
